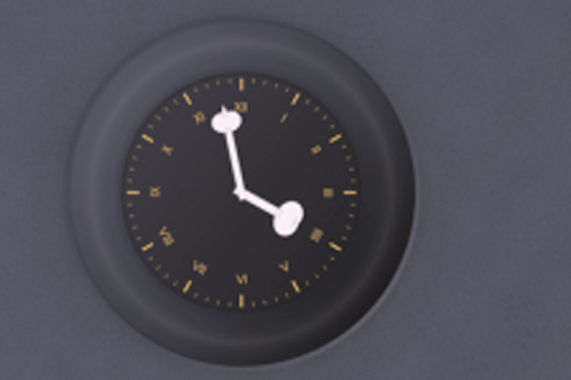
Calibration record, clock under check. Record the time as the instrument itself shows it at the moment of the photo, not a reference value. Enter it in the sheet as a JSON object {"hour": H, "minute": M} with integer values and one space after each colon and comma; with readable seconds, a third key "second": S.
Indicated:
{"hour": 3, "minute": 58}
